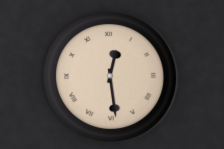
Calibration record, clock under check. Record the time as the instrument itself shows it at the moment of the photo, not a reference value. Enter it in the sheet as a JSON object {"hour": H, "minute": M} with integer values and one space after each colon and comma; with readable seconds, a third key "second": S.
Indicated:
{"hour": 12, "minute": 29}
